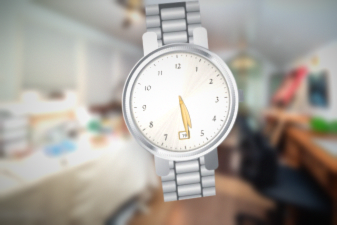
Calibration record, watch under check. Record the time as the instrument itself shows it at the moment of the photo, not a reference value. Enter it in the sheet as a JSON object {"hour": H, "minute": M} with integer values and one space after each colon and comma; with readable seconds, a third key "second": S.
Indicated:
{"hour": 5, "minute": 29}
